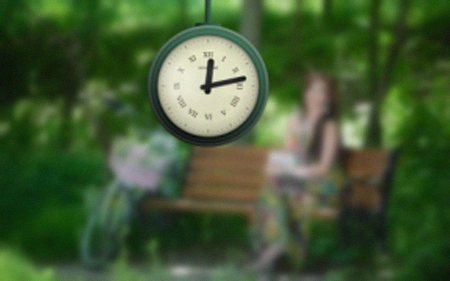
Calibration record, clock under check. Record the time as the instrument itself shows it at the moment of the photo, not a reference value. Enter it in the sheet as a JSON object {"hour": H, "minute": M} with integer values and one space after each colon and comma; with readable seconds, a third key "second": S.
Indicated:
{"hour": 12, "minute": 13}
